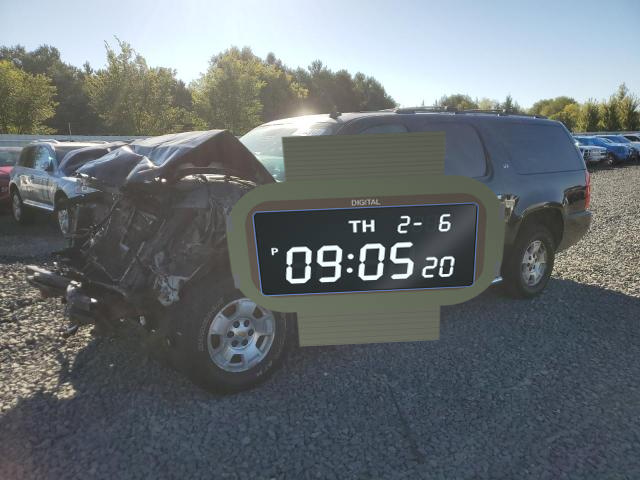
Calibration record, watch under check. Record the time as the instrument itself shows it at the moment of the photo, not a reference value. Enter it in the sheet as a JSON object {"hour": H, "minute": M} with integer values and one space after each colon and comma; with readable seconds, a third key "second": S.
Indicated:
{"hour": 9, "minute": 5, "second": 20}
